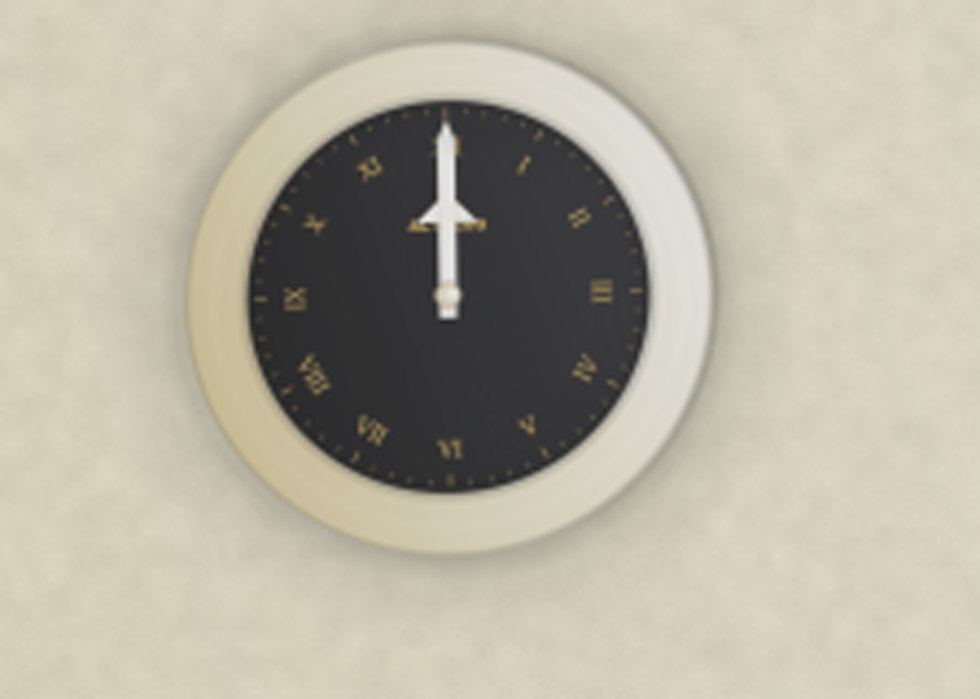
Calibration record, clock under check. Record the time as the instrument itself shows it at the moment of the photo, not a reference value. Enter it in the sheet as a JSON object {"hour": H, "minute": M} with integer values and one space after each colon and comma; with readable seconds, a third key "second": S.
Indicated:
{"hour": 12, "minute": 0}
